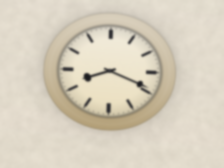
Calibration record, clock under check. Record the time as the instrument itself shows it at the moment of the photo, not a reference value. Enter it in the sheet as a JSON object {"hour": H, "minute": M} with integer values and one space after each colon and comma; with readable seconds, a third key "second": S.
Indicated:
{"hour": 8, "minute": 19}
